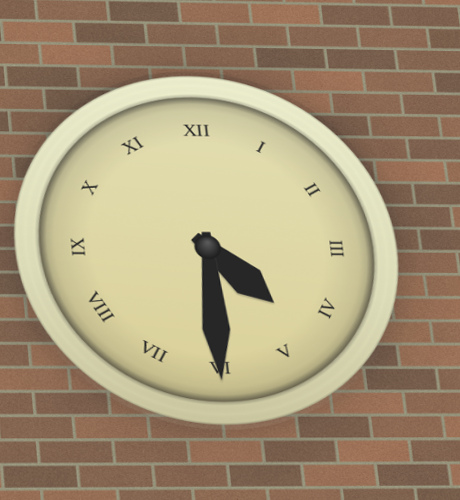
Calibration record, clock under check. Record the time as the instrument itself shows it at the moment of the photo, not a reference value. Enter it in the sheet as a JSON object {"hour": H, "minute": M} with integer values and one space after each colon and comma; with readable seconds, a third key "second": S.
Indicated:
{"hour": 4, "minute": 30}
